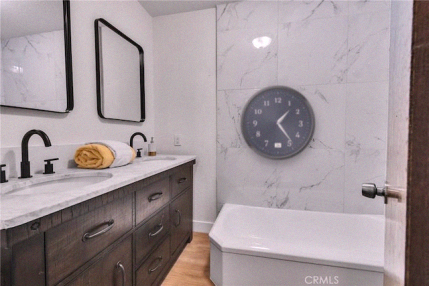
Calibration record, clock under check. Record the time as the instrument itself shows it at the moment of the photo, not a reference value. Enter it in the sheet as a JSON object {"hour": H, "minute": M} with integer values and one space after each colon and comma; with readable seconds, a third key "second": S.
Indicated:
{"hour": 1, "minute": 24}
